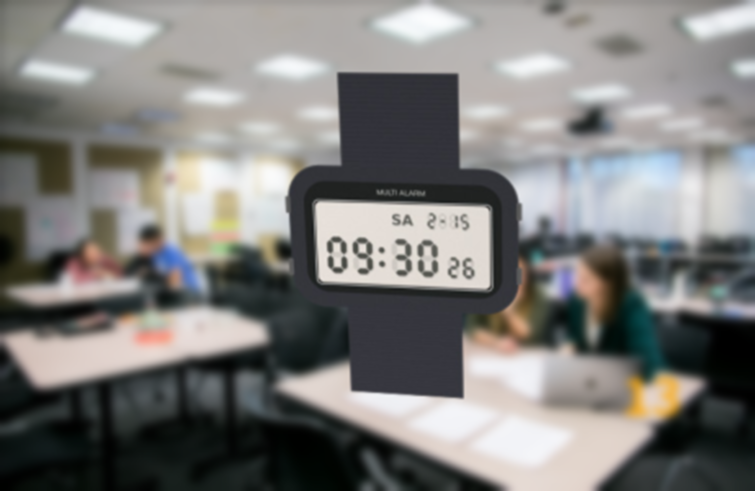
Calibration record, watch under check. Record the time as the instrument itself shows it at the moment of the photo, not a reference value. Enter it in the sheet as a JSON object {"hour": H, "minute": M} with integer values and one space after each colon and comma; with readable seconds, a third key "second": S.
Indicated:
{"hour": 9, "minute": 30, "second": 26}
